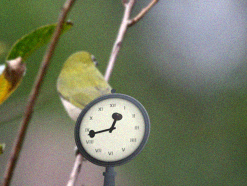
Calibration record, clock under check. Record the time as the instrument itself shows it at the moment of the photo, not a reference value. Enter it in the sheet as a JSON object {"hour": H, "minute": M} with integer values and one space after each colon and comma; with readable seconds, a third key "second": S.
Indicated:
{"hour": 12, "minute": 43}
